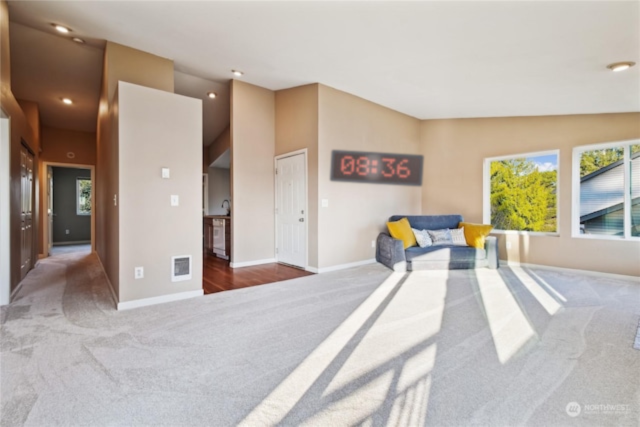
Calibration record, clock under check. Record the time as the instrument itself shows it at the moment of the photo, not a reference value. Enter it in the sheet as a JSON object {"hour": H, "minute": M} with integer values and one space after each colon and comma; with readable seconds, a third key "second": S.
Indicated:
{"hour": 8, "minute": 36}
